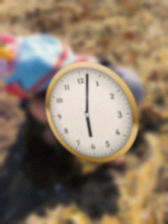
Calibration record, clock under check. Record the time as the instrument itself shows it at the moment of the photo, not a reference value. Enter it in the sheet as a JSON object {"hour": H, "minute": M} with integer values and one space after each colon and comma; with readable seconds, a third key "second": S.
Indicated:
{"hour": 6, "minute": 2}
